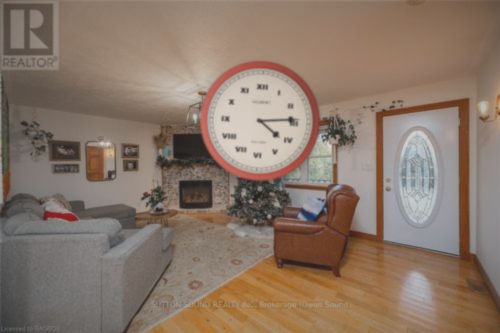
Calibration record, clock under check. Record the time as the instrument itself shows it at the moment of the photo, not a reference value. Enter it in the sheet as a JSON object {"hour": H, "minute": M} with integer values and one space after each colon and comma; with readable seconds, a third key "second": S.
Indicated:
{"hour": 4, "minute": 14}
